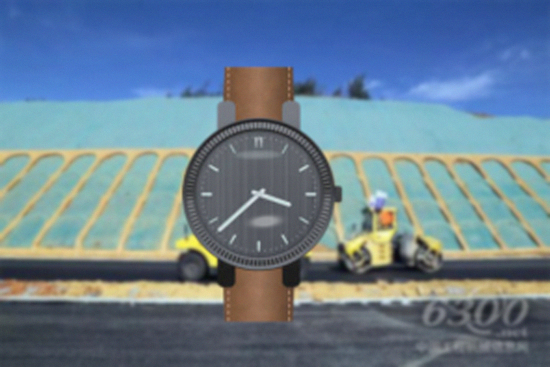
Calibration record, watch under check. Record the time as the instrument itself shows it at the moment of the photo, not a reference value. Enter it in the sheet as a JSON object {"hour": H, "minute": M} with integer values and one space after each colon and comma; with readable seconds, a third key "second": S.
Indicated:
{"hour": 3, "minute": 38}
